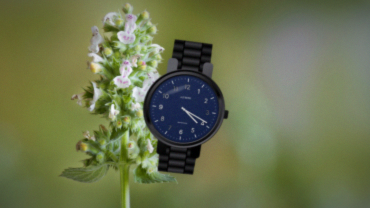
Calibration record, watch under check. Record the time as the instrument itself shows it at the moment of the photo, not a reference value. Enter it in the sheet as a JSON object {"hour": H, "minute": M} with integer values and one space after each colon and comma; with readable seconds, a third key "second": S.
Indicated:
{"hour": 4, "minute": 19}
